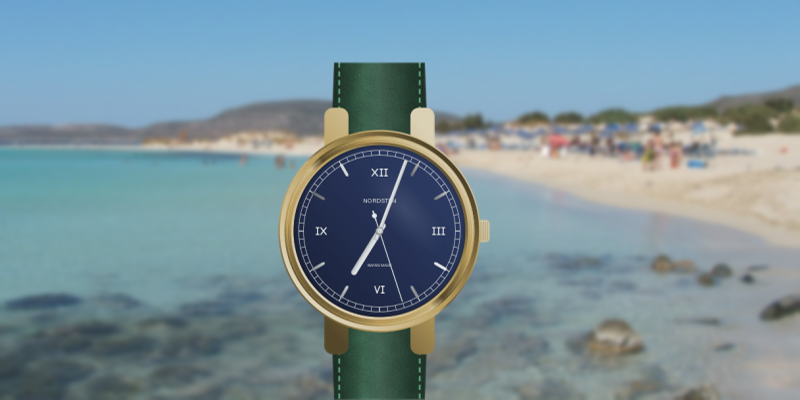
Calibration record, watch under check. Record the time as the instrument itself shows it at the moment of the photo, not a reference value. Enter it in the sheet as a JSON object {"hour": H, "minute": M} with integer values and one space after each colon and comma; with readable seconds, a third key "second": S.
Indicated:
{"hour": 7, "minute": 3, "second": 27}
